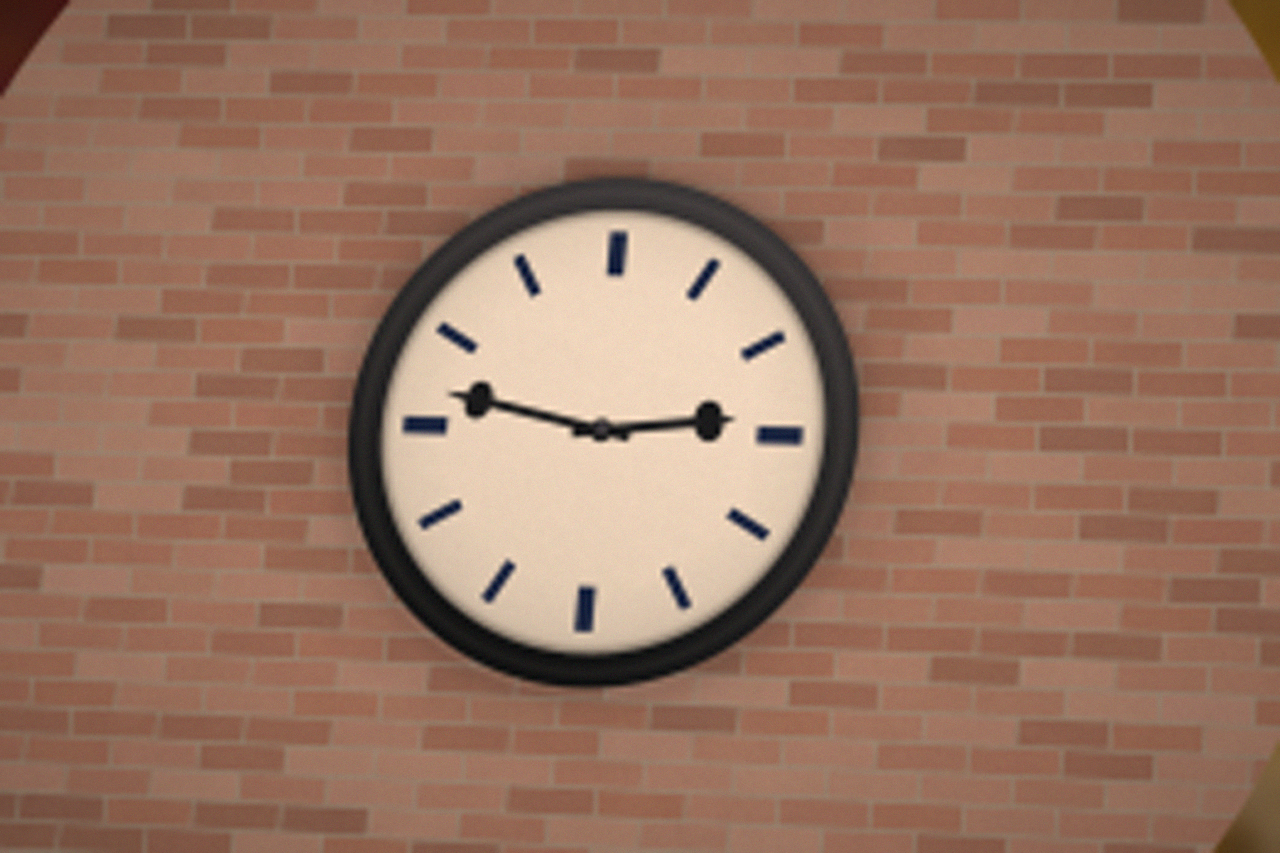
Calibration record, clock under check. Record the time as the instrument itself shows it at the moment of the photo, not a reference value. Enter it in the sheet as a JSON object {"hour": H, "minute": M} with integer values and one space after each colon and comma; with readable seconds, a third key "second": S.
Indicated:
{"hour": 2, "minute": 47}
